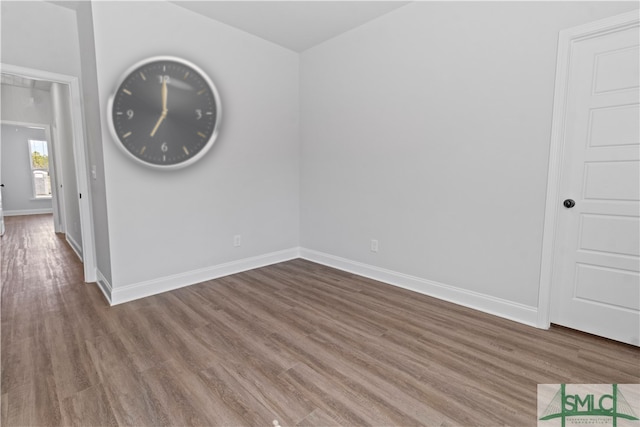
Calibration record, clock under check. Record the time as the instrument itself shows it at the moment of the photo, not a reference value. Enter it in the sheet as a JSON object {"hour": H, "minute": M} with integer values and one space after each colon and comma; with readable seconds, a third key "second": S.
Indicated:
{"hour": 7, "minute": 0}
